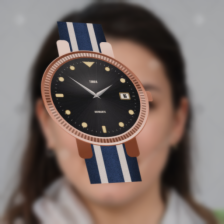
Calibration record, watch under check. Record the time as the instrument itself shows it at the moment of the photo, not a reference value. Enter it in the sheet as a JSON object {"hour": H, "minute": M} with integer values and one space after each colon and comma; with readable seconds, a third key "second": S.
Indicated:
{"hour": 1, "minute": 52}
